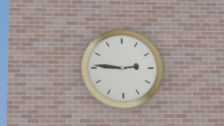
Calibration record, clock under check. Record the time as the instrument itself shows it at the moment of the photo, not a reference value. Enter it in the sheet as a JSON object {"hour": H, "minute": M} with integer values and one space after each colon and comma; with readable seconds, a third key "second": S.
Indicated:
{"hour": 2, "minute": 46}
